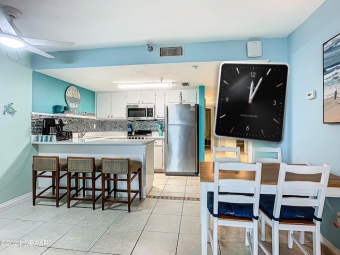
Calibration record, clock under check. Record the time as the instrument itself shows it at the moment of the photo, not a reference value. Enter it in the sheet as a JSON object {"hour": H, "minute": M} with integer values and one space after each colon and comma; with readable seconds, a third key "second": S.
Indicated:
{"hour": 12, "minute": 4}
